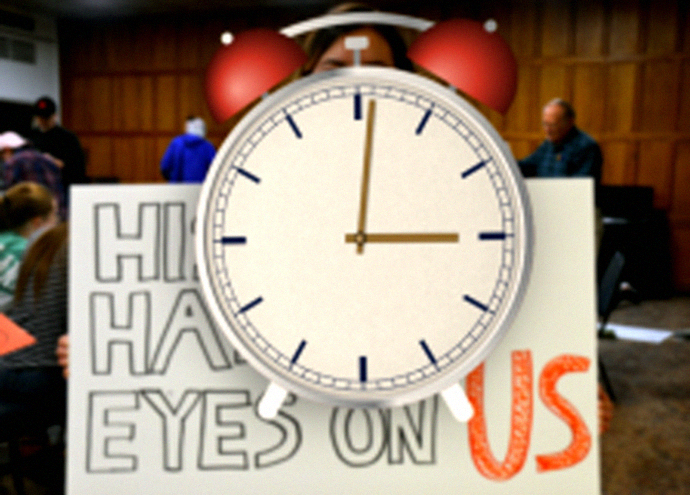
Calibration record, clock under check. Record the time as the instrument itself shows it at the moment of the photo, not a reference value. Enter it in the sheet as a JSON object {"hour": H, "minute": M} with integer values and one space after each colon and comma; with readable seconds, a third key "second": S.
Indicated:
{"hour": 3, "minute": 1}
